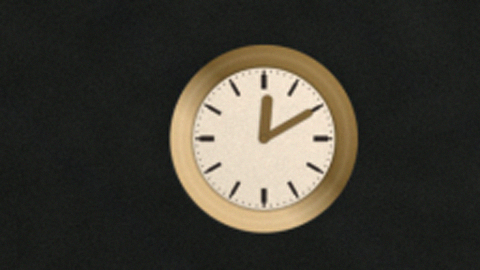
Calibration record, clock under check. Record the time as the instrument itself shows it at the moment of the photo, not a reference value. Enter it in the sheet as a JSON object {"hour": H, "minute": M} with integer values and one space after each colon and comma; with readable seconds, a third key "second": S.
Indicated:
{"hour": 12, "minute": 10}
